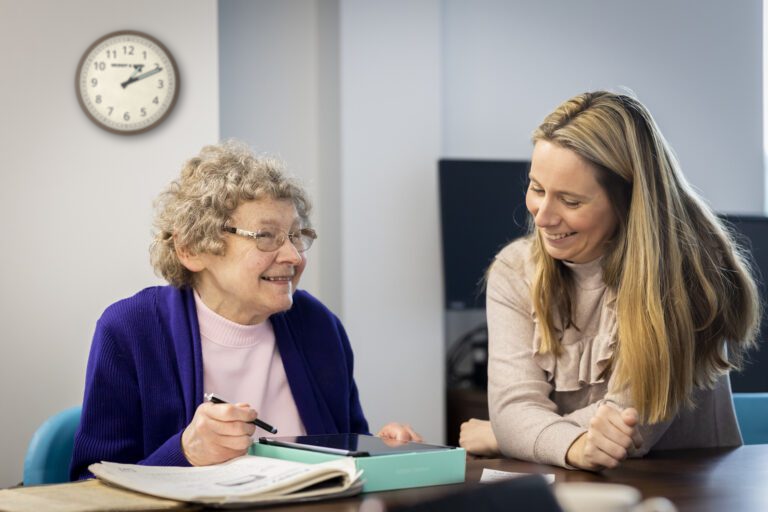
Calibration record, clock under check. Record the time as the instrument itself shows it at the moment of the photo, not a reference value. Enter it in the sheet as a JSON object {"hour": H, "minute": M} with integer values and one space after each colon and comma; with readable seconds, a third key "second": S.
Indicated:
{"hour": 1, "minute": 11}
